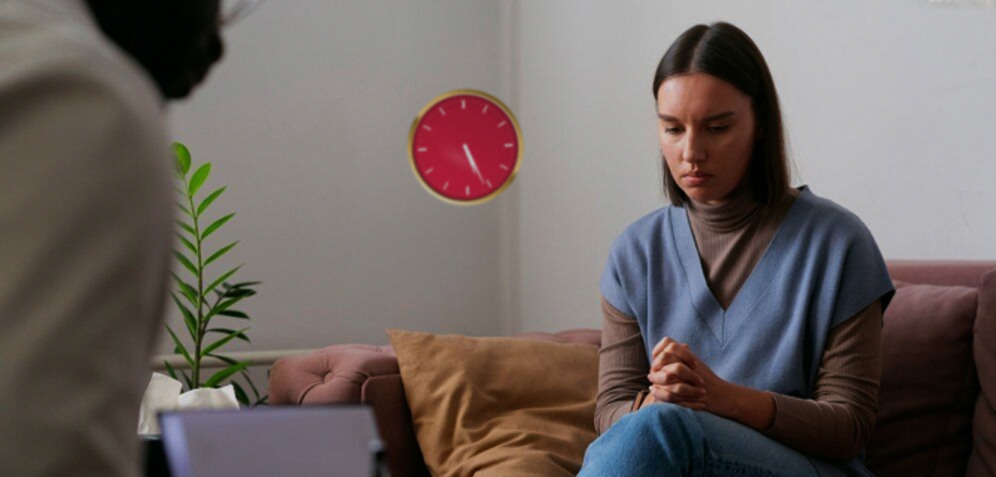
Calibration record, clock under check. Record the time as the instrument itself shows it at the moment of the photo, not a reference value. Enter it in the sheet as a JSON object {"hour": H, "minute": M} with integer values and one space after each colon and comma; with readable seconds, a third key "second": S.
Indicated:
{"hour": 5, "minute": 26}
